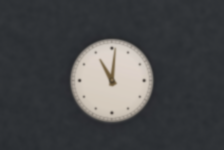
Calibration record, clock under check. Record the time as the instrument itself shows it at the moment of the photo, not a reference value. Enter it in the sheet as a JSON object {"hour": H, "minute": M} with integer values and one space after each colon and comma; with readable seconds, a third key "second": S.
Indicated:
{"hour": 11, "minute": 1}
